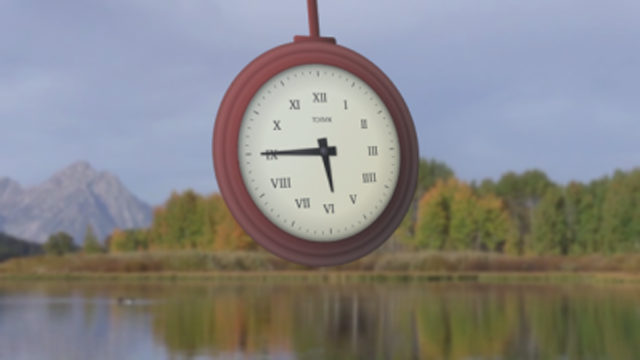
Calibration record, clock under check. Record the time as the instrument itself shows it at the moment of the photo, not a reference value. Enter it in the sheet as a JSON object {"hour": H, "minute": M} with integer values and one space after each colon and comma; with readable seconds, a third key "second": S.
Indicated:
{"hour": 5, "minute": 45}
